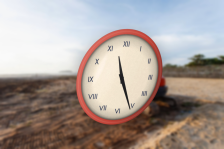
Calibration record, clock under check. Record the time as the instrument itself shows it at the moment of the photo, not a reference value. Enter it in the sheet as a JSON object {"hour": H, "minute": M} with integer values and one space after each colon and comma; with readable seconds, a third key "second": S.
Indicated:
{"hour": 11, "minute": 26}
